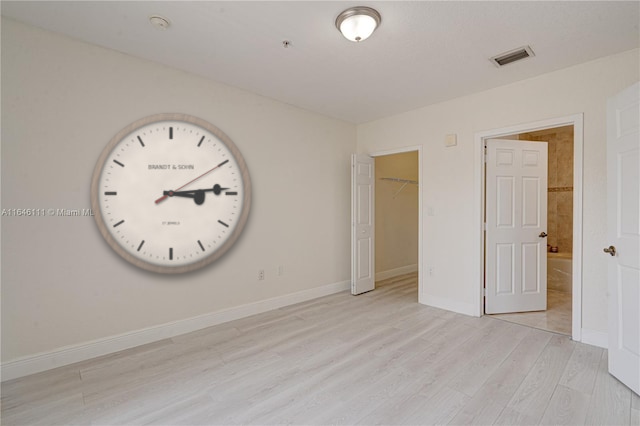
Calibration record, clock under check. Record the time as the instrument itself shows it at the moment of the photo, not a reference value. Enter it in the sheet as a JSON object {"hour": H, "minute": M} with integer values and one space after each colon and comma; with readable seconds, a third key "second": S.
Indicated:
{"hour": 3, "minute": 14, "second": 10}
